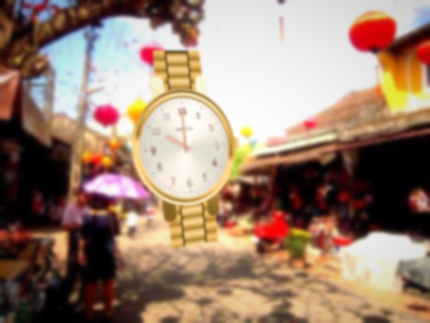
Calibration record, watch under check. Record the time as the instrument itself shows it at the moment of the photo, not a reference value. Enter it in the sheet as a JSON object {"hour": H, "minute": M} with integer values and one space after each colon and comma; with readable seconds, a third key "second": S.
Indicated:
{"hour": 10, "minute": 0}
